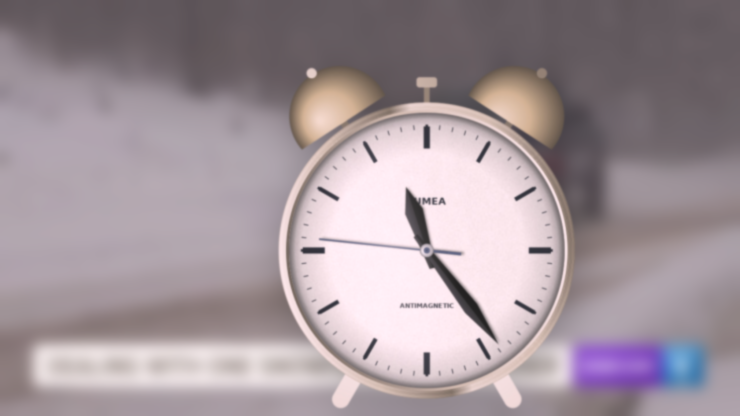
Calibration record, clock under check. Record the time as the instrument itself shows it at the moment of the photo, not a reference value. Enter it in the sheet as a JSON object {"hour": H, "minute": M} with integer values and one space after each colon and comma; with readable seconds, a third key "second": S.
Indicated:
{"hour": 11, "minute": 23, "second": 46}
